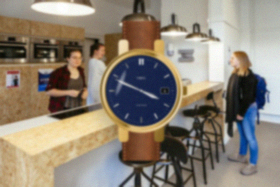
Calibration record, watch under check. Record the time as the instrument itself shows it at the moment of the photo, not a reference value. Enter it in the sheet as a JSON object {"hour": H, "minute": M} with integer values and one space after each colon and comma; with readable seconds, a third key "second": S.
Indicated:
{"hour": 3, "minute": 49}
